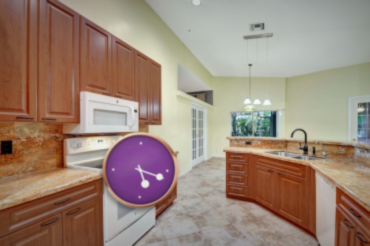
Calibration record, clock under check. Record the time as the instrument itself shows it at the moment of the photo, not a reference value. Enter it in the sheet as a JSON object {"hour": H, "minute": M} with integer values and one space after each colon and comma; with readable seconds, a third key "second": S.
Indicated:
{"hour": 5, "minute": 18}
